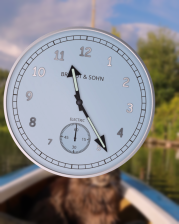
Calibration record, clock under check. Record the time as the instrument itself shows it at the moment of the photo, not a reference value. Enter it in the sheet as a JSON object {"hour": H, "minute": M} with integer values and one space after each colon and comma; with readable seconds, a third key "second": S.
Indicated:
{"hour": 11, "minute": 24}
